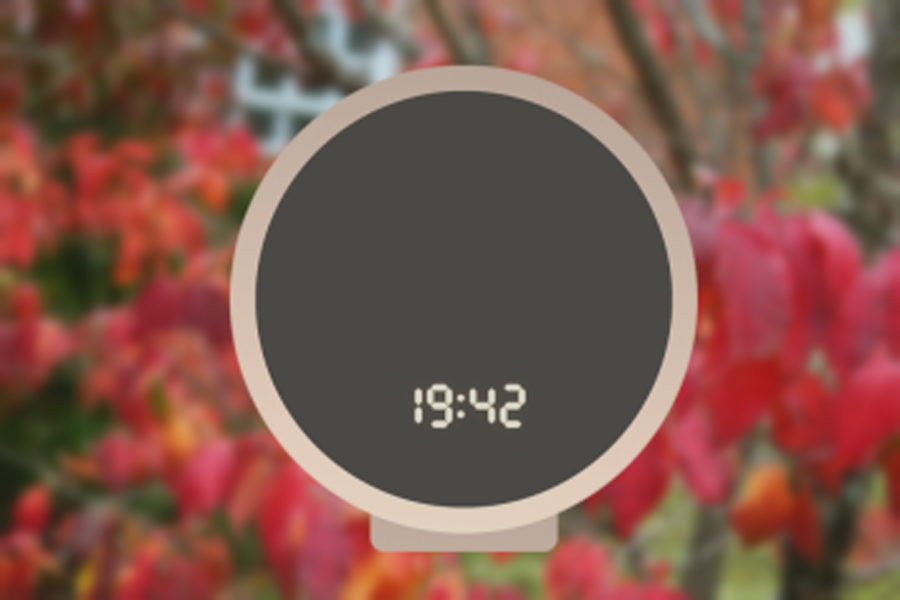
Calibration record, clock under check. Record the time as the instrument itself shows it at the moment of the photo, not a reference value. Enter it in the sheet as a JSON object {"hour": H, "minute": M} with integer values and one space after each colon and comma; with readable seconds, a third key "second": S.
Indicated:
{"hour": 19, "minute": 42}
